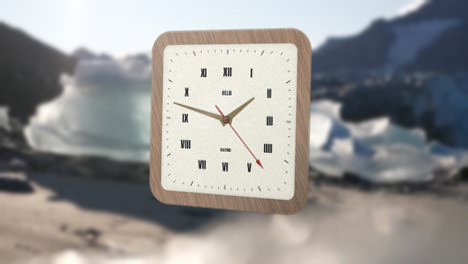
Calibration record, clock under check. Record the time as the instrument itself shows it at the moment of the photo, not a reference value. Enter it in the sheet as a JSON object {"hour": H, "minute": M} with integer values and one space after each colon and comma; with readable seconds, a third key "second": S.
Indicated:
{"hour": 1, "minute": 47, "second": 23}
